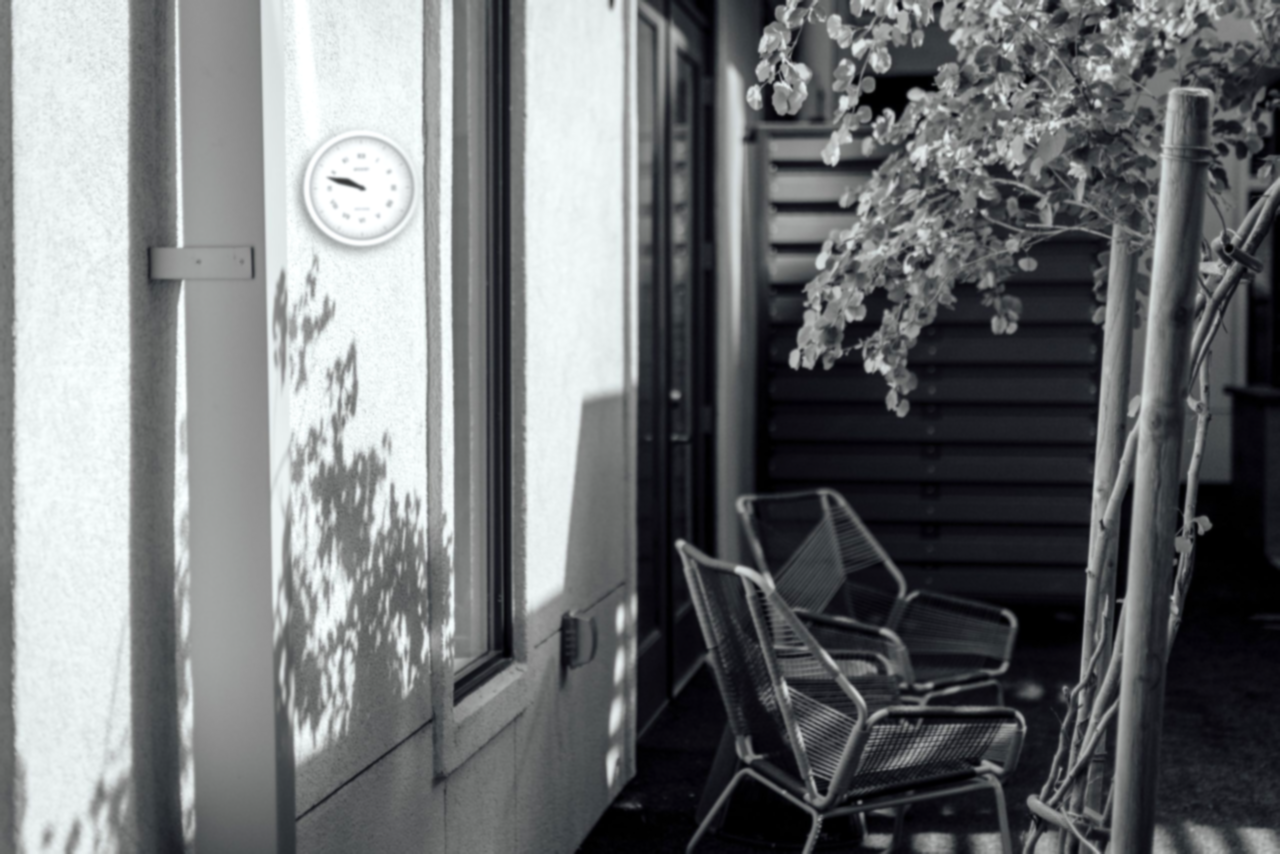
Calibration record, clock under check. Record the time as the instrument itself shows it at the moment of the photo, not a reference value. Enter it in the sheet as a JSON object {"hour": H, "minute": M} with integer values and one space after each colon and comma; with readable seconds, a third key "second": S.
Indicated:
{"hour": 9, "minute": 48}
